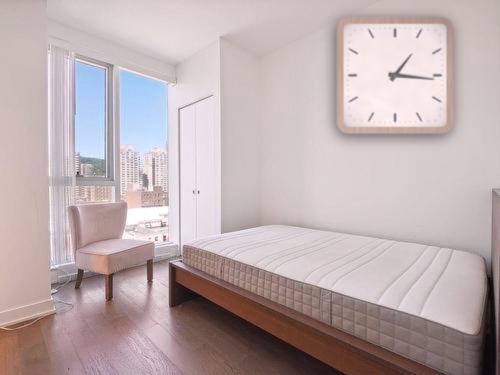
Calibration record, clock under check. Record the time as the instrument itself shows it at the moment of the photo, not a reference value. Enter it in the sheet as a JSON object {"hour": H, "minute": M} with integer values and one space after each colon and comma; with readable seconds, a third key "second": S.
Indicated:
{"hour": 1, "minute": 16}
